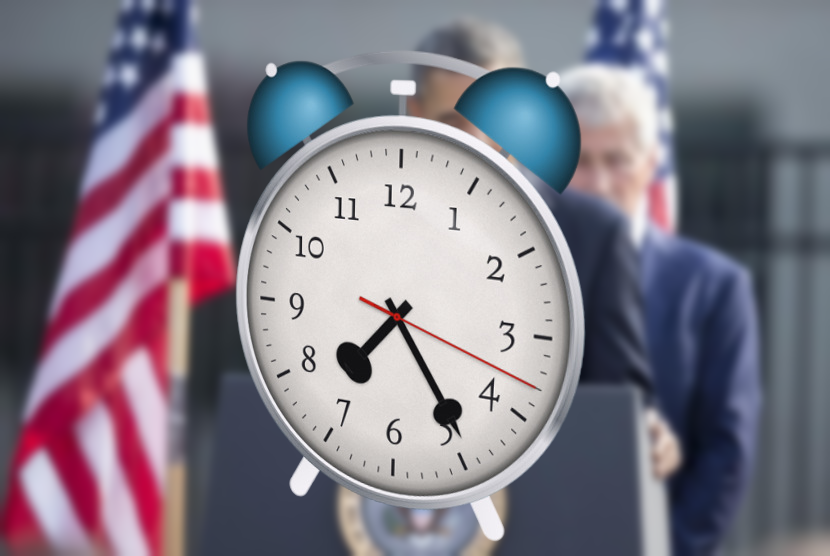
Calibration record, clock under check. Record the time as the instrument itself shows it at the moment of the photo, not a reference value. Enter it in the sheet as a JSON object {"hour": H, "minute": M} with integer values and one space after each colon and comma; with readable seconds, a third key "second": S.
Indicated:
{"hour": 7, "minute": 24, "second": 18}
